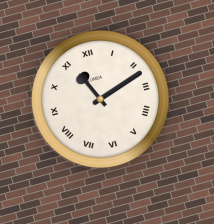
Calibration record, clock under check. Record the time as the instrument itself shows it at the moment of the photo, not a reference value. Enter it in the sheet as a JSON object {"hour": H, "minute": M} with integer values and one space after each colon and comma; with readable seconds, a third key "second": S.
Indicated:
{"hour": 11, "minute": 12}
